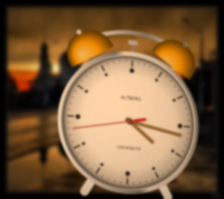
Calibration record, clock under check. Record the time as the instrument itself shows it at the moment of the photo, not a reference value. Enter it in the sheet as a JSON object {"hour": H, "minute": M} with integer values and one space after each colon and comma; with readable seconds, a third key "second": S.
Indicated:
{"hour": 4, "minute": 16, "second": 43}
